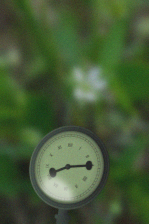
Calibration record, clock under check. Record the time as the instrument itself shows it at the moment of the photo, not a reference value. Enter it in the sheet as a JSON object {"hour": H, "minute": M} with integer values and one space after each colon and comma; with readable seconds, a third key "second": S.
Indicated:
{"hour": 8, "minute": 14}
